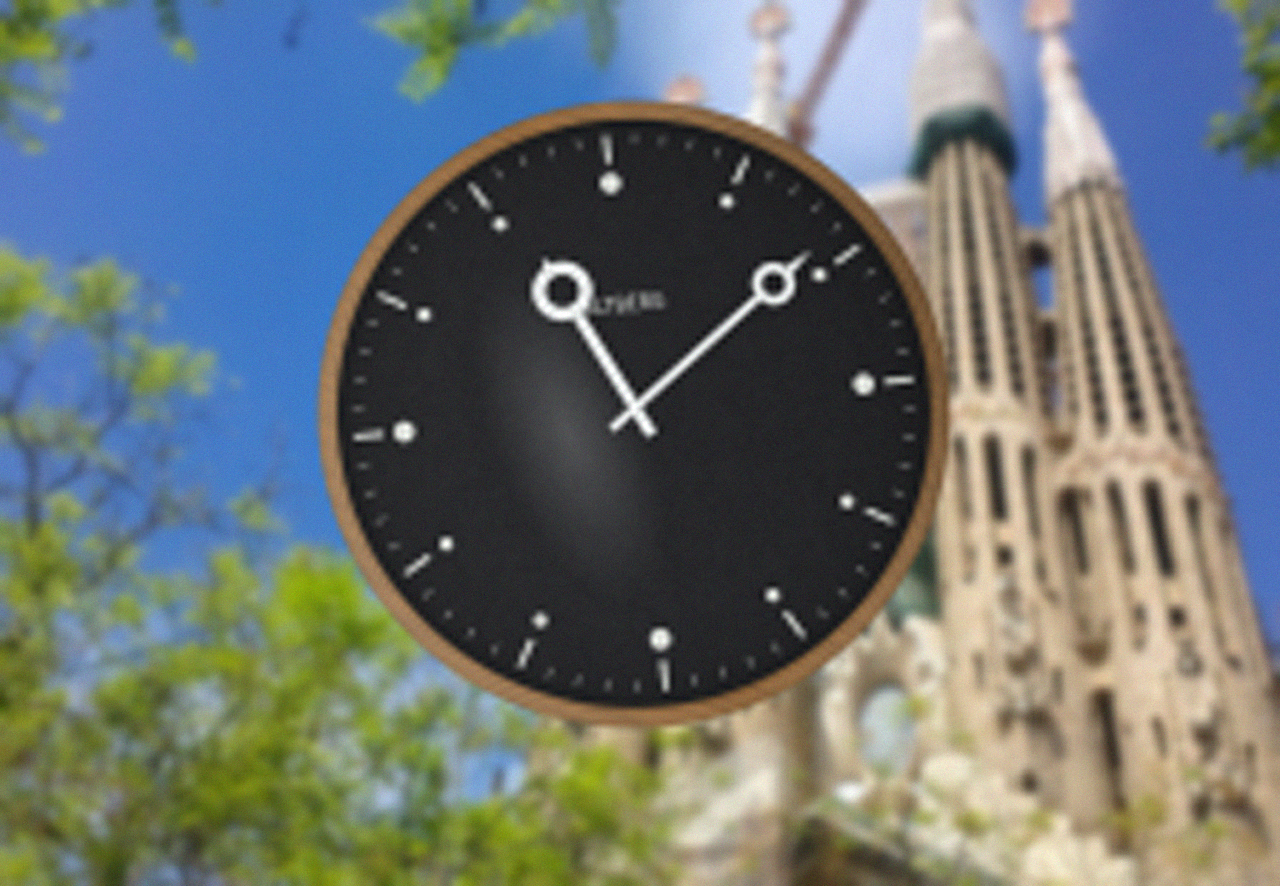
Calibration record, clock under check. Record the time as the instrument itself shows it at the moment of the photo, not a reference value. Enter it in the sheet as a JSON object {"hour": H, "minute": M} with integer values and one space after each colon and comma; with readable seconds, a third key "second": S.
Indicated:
{"hour": 11, "minute": 9}
